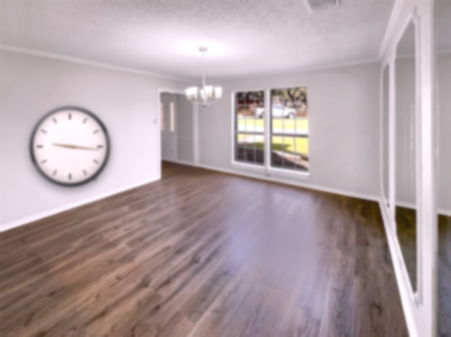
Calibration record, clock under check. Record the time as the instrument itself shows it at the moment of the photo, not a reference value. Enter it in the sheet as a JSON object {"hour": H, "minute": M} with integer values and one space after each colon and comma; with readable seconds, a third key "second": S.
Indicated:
{"hour": 9, "minute": 16}
